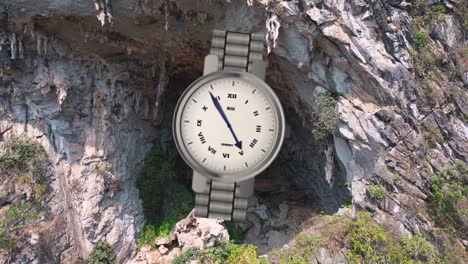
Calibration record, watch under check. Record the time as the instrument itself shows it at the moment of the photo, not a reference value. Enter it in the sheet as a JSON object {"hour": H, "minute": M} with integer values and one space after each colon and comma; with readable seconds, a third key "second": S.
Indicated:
{"hour": 4, "minute": 54}
